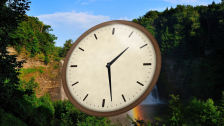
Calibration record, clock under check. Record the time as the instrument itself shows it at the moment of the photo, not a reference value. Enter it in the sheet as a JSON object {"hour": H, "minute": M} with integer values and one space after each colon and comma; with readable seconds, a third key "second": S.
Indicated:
{"hour": 1, "minute": 28}
